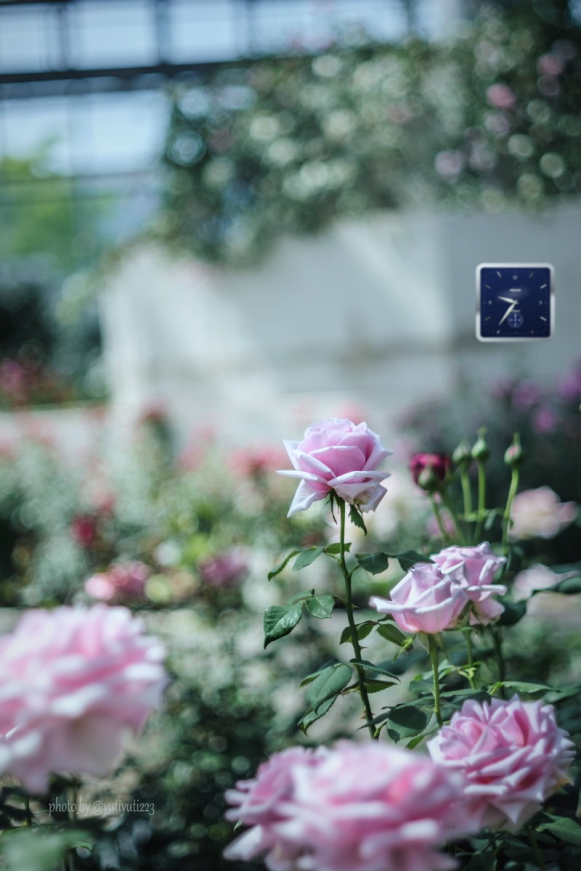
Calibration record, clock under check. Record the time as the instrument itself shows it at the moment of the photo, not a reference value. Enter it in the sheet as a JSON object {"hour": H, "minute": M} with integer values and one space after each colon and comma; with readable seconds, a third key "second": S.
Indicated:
{"hour": 9, "minute": 36}
